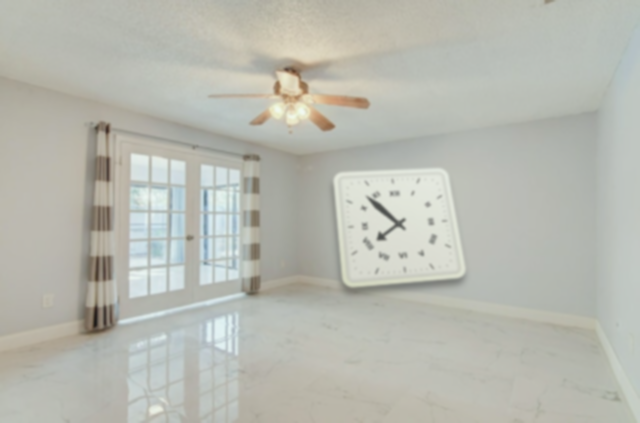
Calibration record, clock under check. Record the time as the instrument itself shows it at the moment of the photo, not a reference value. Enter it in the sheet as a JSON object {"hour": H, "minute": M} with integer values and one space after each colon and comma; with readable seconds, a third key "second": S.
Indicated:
{"hour": 7, "minute": 53}
